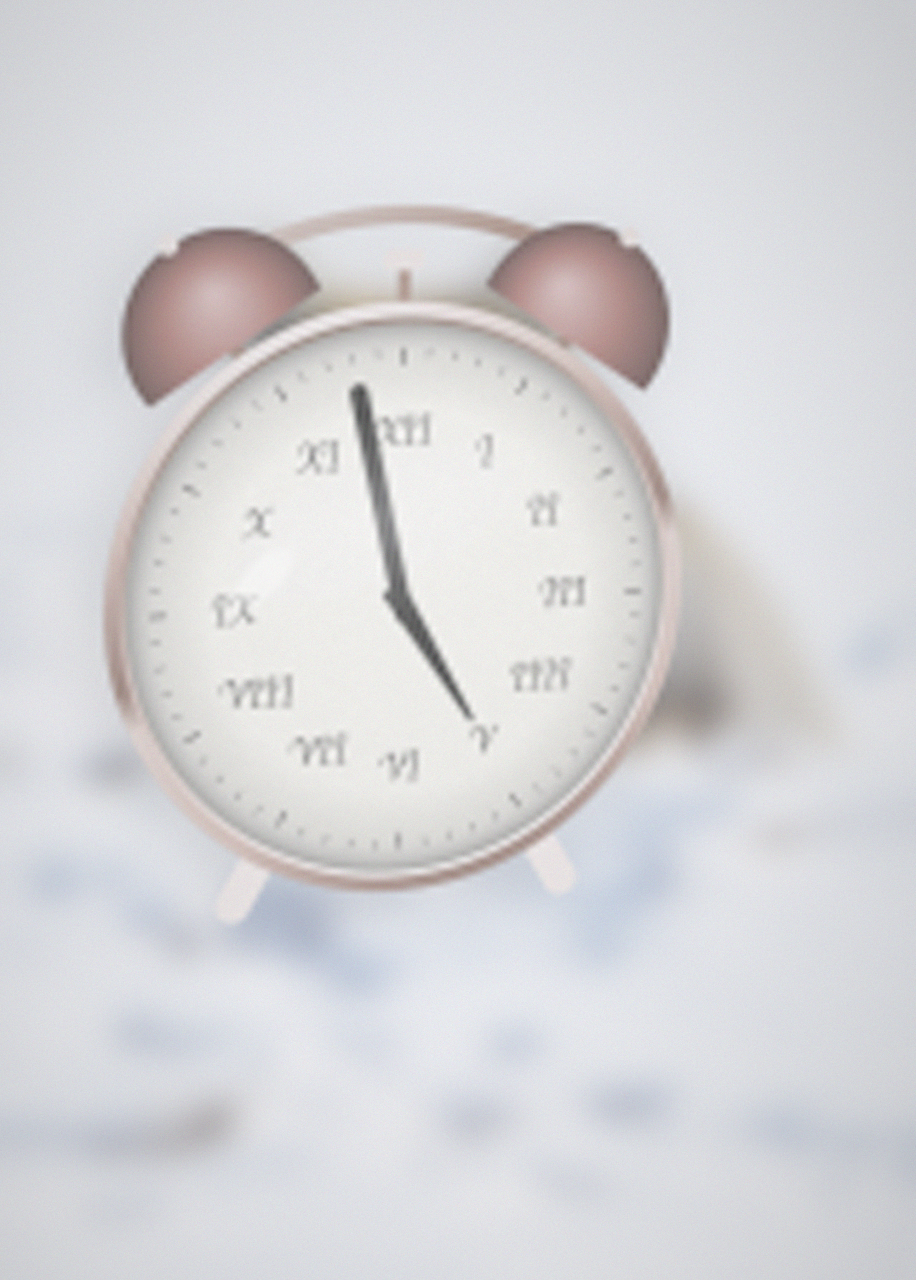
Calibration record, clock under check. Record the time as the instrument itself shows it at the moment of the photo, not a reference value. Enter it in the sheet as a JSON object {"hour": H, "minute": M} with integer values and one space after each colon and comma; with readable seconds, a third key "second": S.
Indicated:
{"hour": 4, "minute": 58}
